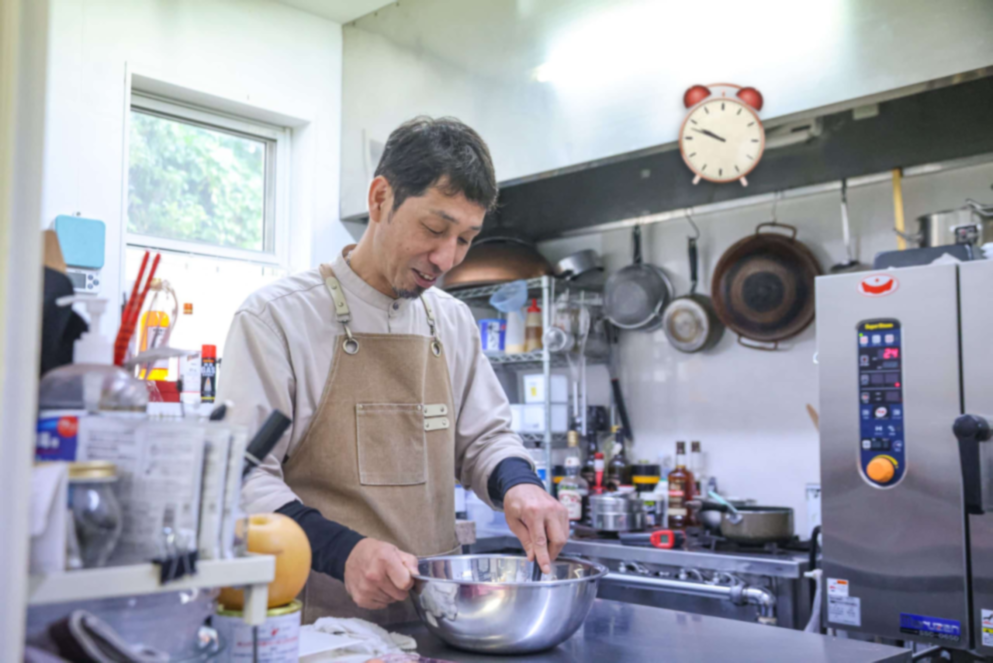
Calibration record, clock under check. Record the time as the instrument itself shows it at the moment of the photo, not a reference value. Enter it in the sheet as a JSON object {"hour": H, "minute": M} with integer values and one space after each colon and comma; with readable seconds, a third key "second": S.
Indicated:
{"hour": 9, "minute": 48}
